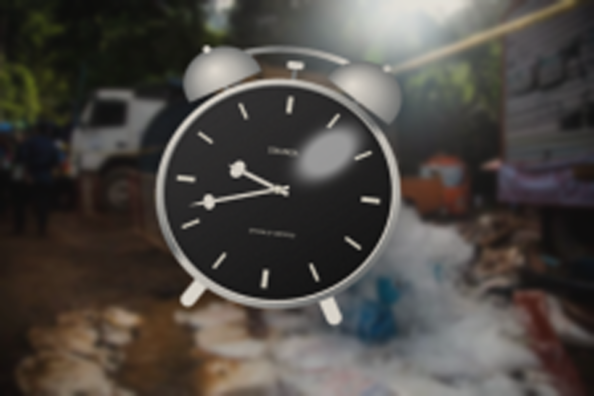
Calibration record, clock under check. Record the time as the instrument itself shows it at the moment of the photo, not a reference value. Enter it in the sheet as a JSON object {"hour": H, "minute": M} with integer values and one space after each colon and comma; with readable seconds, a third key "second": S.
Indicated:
{"hour": 9, "minute": 42}
